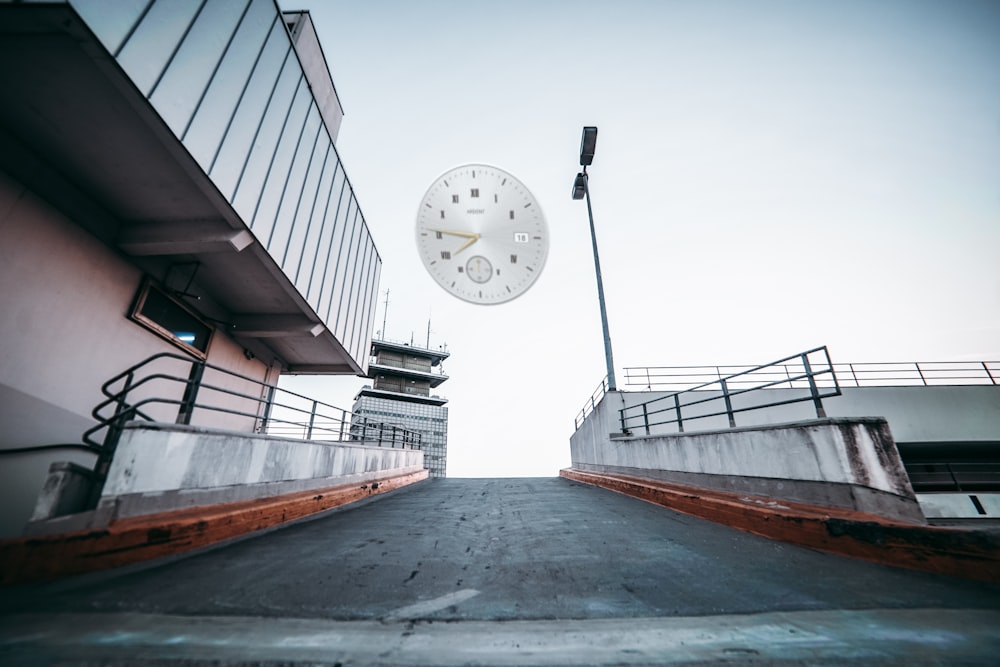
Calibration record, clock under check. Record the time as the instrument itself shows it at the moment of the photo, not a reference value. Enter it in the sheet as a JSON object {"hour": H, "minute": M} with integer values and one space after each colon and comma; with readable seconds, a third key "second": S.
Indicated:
{"hour": 7, "minute": 46}
